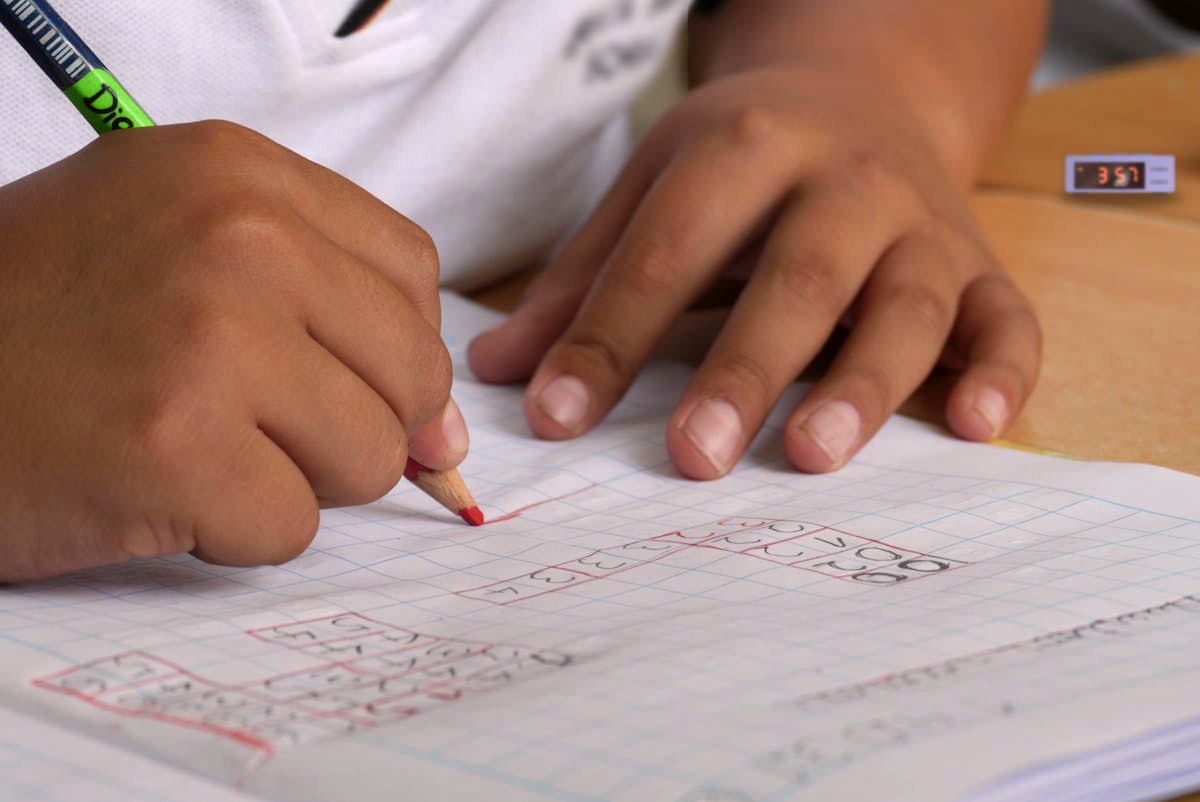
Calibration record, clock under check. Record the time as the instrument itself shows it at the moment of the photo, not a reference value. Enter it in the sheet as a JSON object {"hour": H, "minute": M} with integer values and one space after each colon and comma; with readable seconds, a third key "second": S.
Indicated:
{"hour": 3, "minute": 57}
